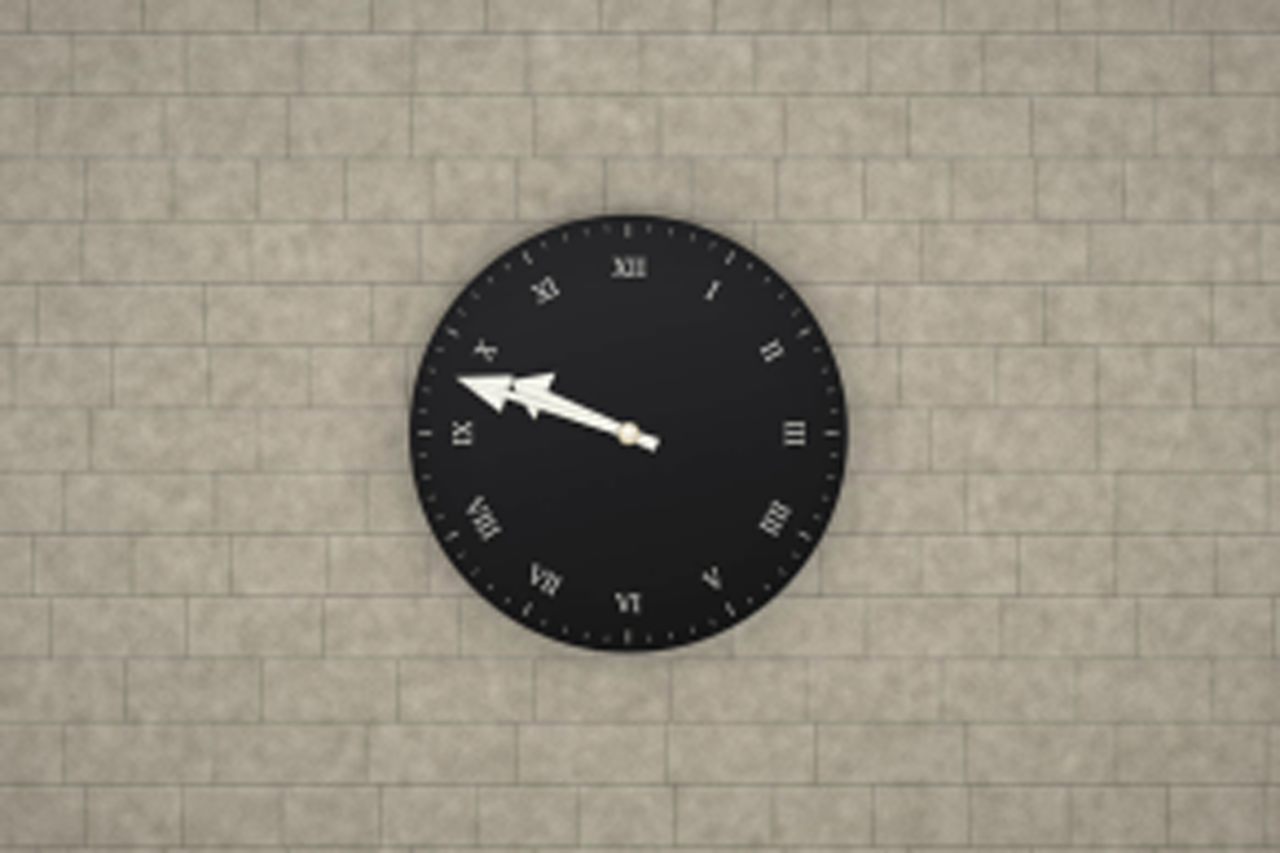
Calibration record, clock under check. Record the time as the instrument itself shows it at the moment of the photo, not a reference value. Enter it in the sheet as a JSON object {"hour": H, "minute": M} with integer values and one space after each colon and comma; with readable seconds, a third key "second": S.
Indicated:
{"hour": 9, "minute": 48}
